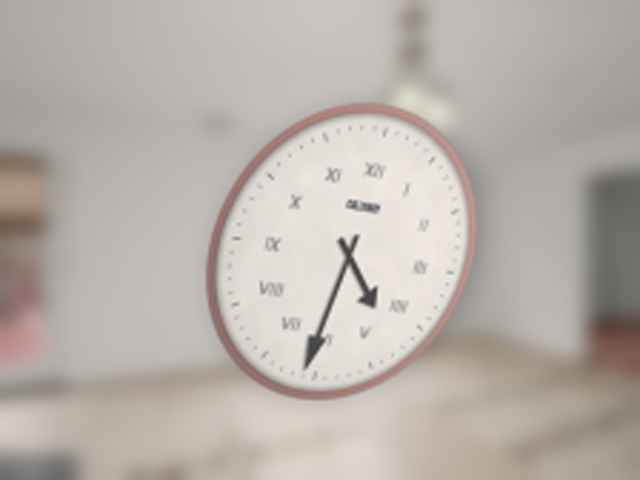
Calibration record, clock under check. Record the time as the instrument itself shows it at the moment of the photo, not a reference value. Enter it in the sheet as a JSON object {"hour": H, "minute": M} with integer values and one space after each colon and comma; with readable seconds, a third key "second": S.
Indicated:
{"hour": 4, "minute": 31}
